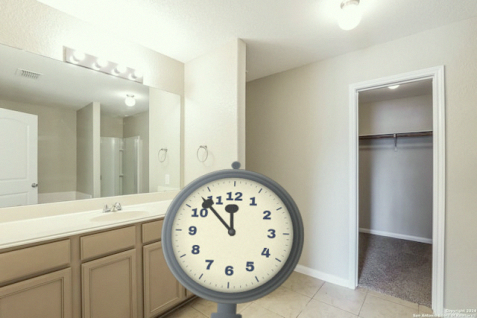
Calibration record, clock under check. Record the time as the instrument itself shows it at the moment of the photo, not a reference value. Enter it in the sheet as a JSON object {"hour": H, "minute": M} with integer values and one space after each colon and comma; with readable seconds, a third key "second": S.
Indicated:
{"hour": 11, "minute": 53}
